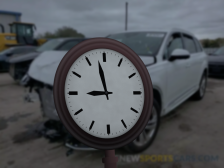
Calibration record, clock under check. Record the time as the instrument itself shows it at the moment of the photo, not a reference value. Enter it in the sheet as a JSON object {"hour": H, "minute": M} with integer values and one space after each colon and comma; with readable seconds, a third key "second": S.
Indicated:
{"hour": 8, "minute": 58}
